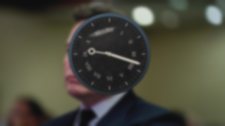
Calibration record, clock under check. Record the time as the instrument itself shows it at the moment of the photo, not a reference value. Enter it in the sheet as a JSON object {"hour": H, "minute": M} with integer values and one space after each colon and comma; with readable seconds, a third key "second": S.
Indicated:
{"hour": 9, "minute": 18}
